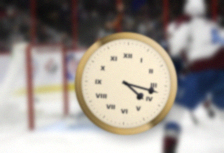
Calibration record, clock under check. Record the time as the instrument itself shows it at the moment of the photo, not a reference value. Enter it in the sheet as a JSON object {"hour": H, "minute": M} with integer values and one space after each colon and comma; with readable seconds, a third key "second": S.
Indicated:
{"hour": 4, "minute": 17}
